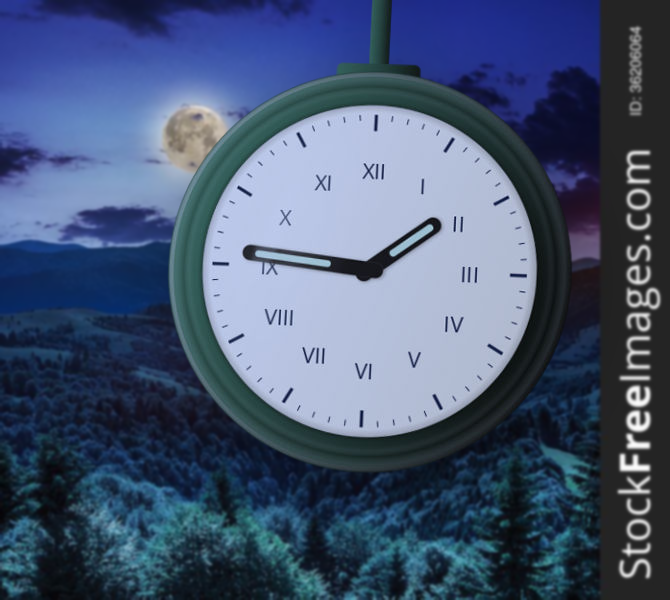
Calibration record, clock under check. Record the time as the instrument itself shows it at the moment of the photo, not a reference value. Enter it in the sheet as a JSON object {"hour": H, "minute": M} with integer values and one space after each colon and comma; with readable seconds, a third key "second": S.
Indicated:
{"hour": 1, "minute": 46}
